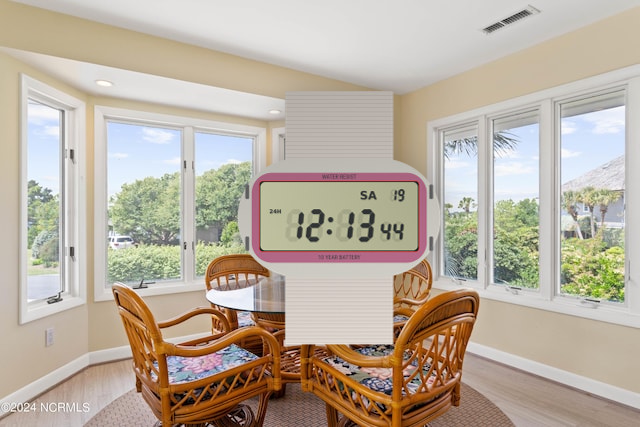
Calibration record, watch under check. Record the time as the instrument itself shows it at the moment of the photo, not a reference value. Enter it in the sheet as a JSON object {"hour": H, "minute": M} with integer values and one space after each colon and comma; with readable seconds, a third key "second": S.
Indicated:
{"hour": 12, "minute": 13, "second": 44}
